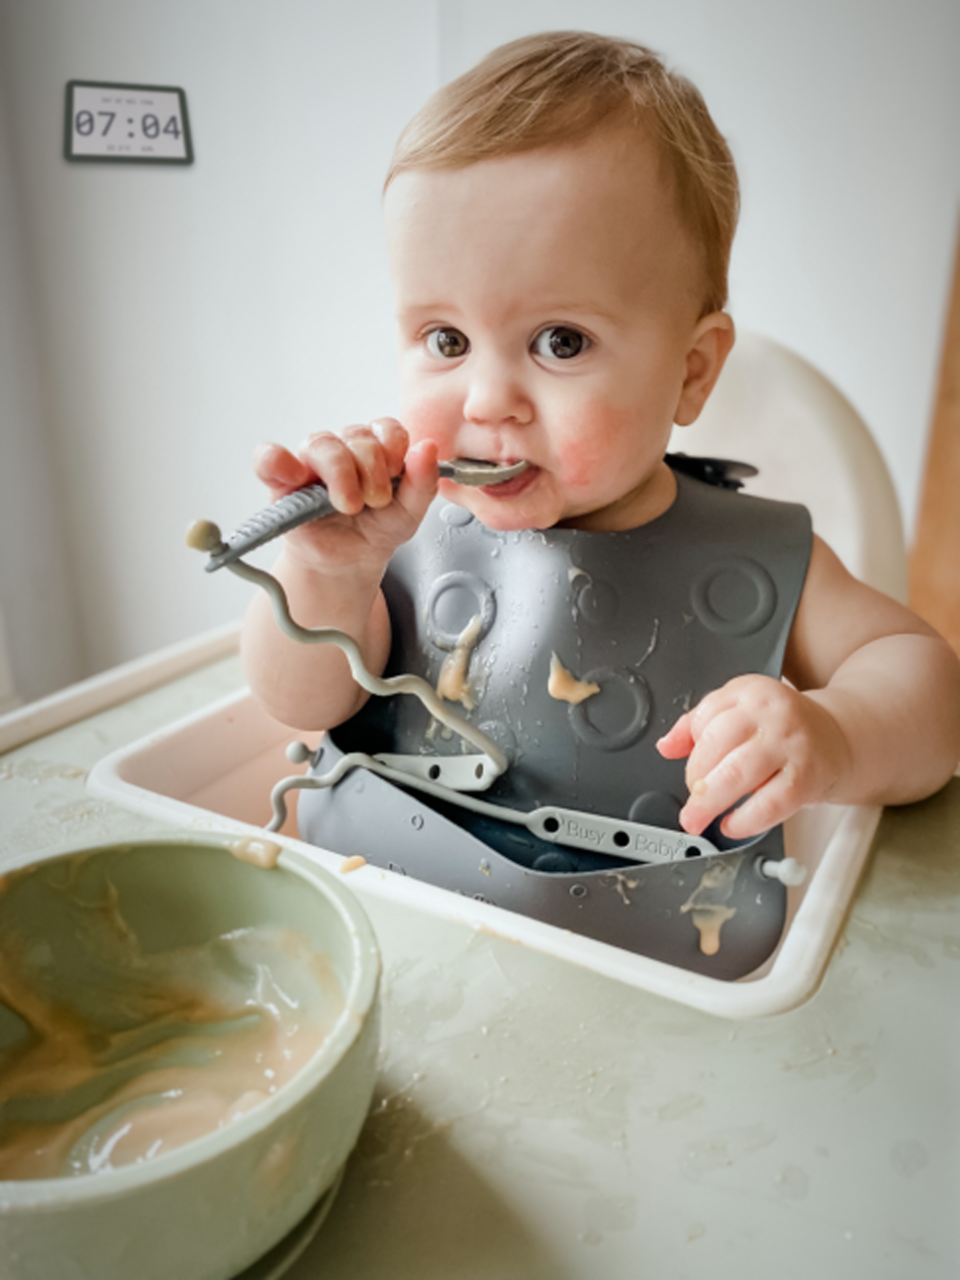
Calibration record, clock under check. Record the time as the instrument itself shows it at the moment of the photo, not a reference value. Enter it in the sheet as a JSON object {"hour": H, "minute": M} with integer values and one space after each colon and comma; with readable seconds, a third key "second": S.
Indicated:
{"hour": 7, "minute": 4}
